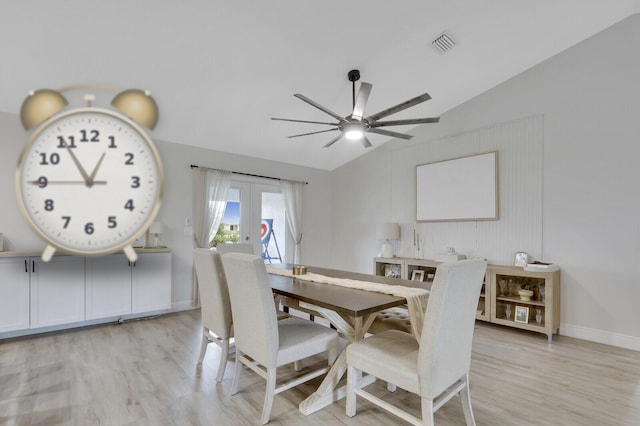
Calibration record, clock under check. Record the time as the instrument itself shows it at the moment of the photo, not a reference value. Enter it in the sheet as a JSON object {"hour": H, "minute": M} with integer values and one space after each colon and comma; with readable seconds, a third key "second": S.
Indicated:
{"hour": 12, "minute": 54, "second": 45}
